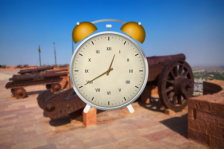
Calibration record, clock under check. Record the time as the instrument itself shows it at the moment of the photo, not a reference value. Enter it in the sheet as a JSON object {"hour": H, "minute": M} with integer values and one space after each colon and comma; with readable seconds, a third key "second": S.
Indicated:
{"hour": 12, "minute": 40}
